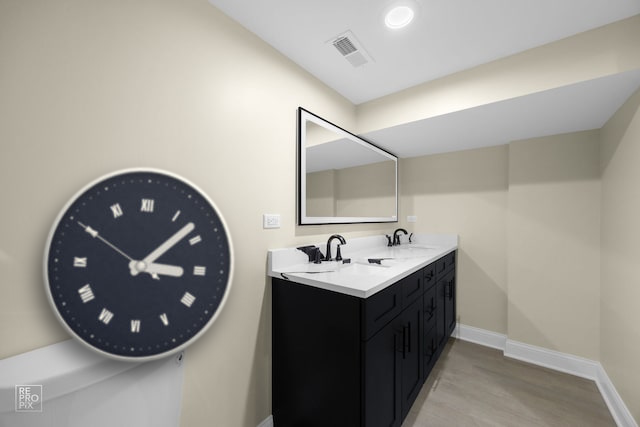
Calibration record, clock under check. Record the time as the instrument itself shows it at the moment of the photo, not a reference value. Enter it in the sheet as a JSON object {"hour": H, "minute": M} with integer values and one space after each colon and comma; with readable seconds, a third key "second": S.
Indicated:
{"hour": 3, "minute": 7, "second": 50}
